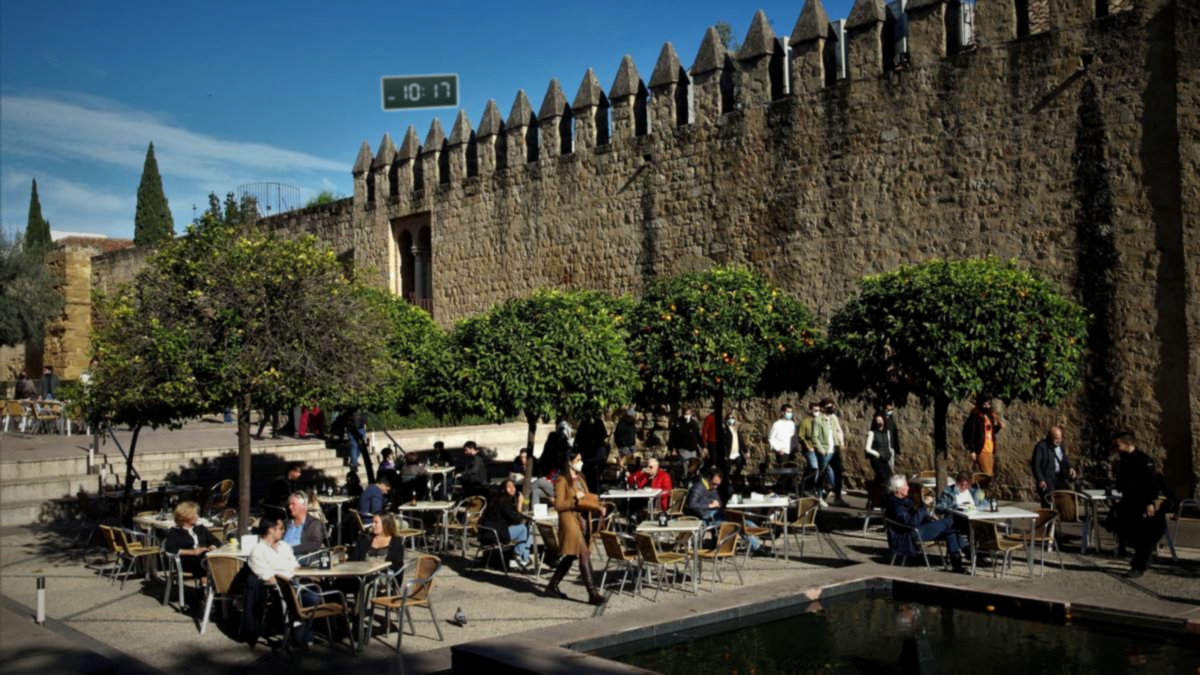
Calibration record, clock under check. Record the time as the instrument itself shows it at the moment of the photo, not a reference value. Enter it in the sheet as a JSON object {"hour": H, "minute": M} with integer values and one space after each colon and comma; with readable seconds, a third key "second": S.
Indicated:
{"hour": 10, "minute": 17}
